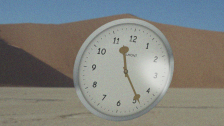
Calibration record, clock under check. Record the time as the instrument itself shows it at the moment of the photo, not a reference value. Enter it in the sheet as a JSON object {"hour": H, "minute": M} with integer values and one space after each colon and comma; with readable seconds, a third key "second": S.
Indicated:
{"hour": 11, "minute": 24}
